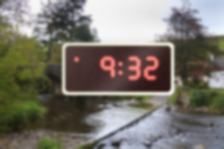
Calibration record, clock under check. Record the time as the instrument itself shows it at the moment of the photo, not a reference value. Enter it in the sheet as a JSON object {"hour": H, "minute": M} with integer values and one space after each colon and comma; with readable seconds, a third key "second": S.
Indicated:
{"hour": 9, "minute": 32}
